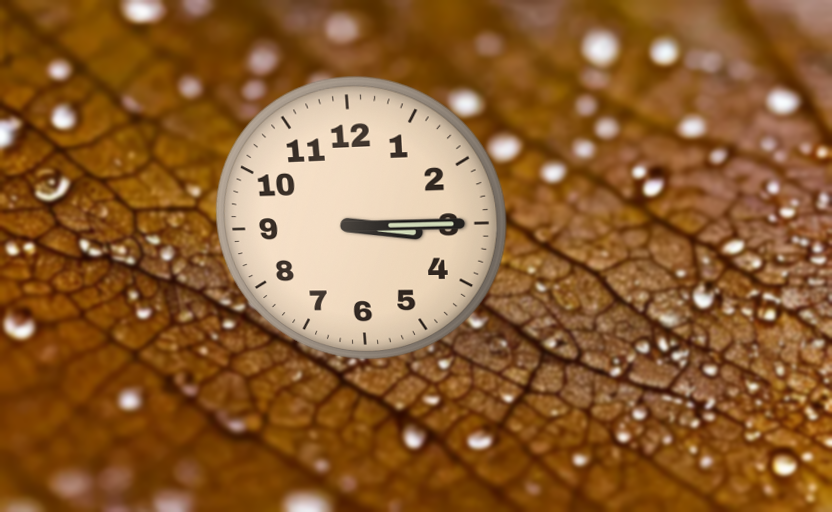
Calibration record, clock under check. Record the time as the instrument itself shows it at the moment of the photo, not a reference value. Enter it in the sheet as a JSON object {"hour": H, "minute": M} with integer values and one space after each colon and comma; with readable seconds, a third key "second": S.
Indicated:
{"hour": 3, "minute": 15}
